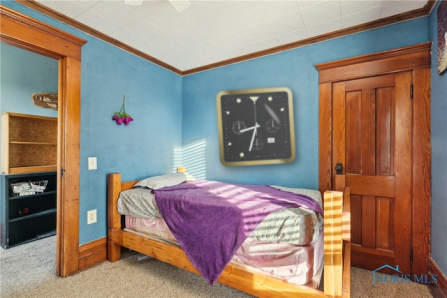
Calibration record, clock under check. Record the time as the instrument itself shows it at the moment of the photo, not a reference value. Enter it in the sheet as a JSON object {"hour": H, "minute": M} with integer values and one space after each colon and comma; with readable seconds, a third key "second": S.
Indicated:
{"hour": 8, "minute": 33}
